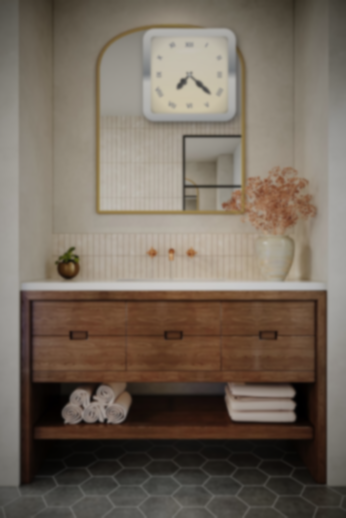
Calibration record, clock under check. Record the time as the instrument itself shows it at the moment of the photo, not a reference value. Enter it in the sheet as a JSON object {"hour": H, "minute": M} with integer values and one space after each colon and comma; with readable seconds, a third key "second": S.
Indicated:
{"hour": 7, "minute": 22}
